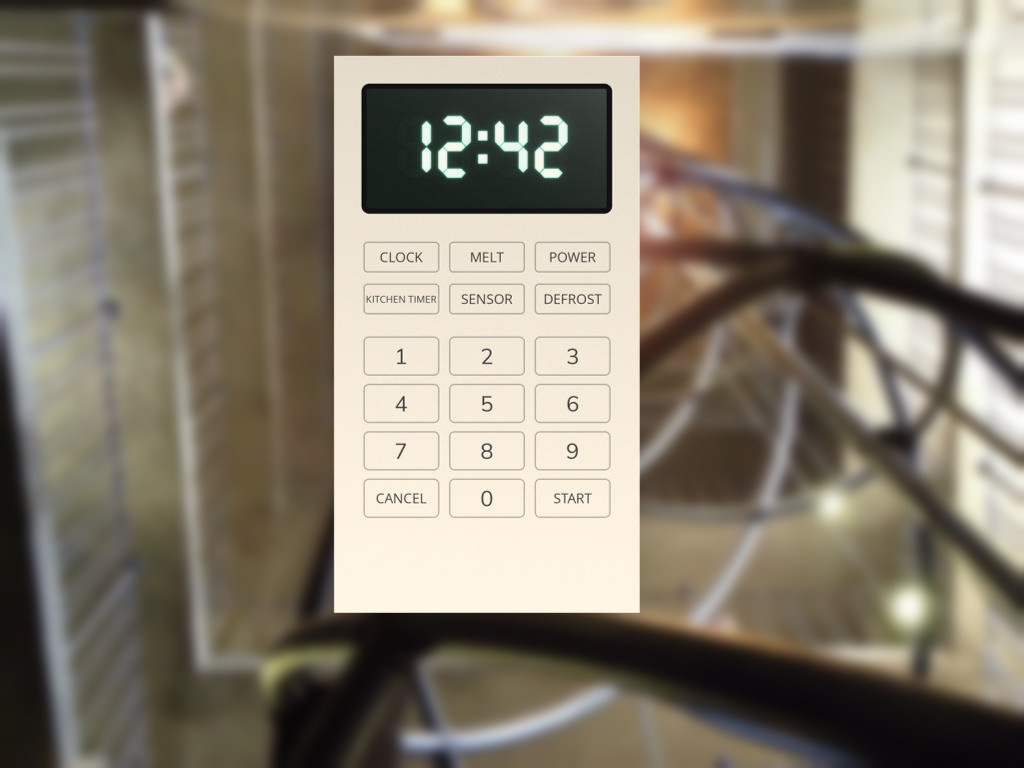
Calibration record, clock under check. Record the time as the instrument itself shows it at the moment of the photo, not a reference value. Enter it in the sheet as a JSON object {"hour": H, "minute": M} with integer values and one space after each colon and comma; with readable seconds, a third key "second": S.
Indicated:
{"hour": 12, "minute": 42}
